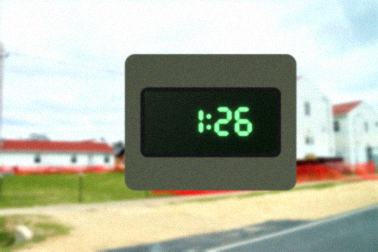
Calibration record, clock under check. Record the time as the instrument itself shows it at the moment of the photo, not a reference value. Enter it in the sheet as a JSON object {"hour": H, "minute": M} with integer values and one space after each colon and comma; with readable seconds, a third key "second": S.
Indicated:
{"hour": 1, "minute": 26}
